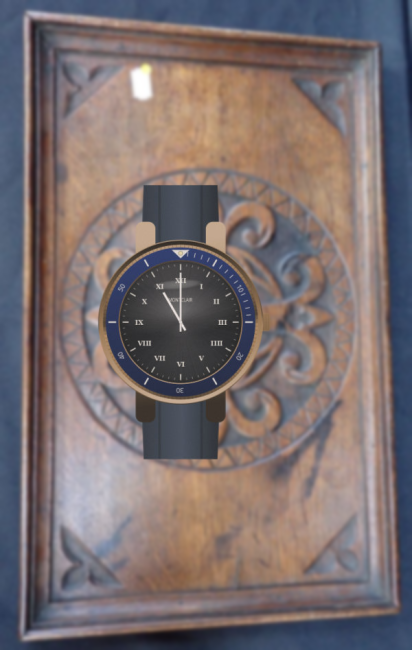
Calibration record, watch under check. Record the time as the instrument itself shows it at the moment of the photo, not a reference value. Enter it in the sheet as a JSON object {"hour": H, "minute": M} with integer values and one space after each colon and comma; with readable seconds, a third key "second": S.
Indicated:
{"hour": 11, "minute": 0}
